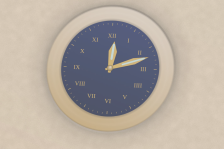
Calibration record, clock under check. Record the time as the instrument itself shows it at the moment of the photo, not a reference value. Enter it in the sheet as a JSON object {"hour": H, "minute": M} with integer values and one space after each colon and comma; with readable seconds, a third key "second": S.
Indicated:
{"hour": 12, "minute": 12}
